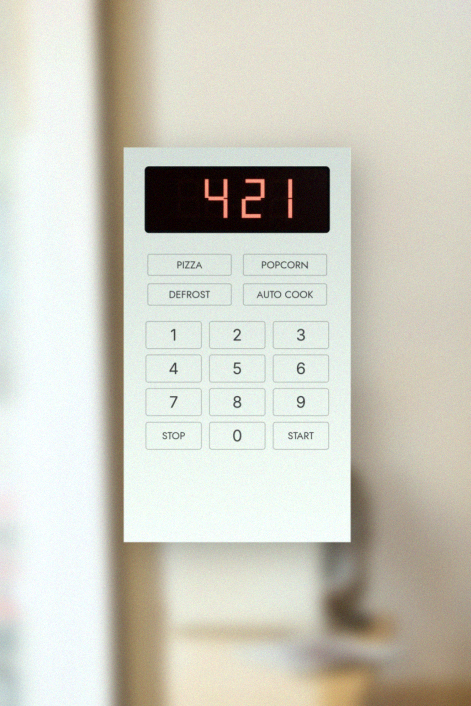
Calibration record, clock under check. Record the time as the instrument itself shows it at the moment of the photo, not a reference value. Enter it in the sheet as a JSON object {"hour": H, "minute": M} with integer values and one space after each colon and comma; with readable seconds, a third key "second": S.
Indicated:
{"hour": 4, "minute": 21}
